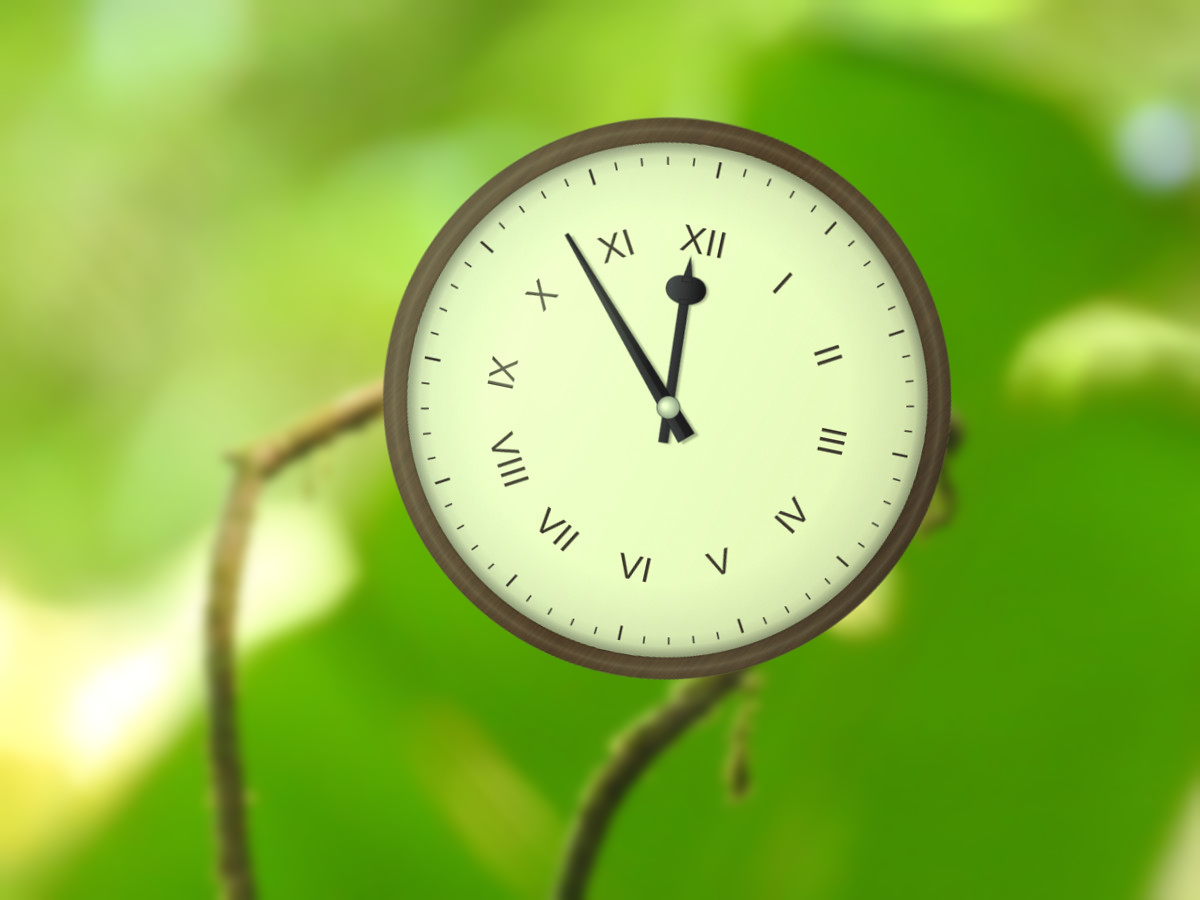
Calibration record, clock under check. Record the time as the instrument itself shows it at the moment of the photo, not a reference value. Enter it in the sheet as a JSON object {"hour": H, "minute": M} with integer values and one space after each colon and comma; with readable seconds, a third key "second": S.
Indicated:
{"hour": 11, "minute": 53}
